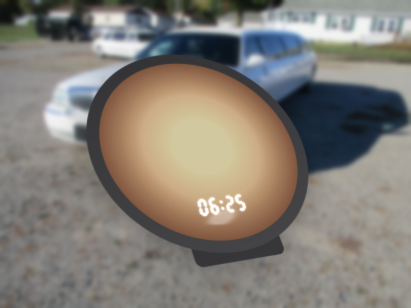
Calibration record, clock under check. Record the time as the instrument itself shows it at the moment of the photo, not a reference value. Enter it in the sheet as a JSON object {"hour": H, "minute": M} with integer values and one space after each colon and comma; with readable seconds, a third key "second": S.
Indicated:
{"hour": 6, "minute": 25}
